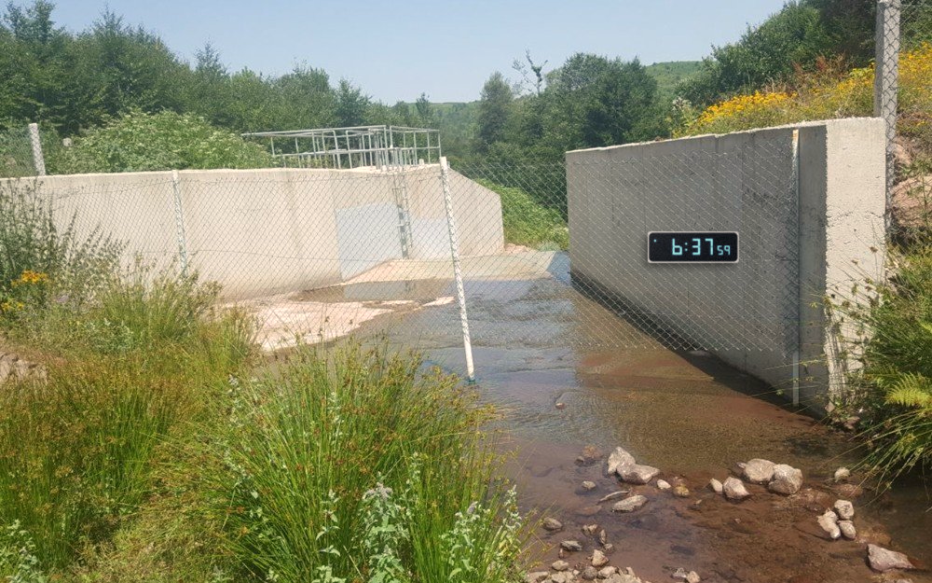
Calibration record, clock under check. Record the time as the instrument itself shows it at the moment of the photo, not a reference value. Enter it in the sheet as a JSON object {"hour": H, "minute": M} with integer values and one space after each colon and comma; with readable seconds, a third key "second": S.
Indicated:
{"hour": 6, "minute": 37, "second": 59}
